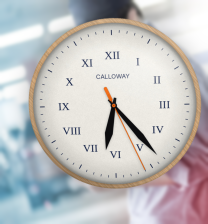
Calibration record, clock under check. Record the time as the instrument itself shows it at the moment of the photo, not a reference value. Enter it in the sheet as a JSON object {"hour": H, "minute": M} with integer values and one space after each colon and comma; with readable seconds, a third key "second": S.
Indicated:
{"hour": 6, "minute": 23, "second": 26}
